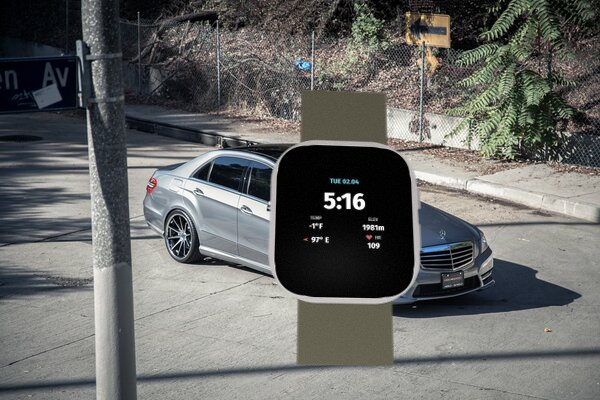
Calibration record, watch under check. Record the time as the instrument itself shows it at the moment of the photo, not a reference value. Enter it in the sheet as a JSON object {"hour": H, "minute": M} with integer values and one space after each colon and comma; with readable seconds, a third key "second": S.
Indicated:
{"hour": 5, "minute": 16}
